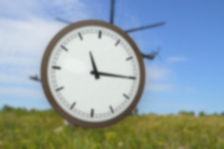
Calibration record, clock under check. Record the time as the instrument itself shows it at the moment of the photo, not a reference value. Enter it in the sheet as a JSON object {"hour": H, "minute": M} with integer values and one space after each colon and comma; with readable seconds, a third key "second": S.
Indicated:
{"hour": 11, "minute": 15}
